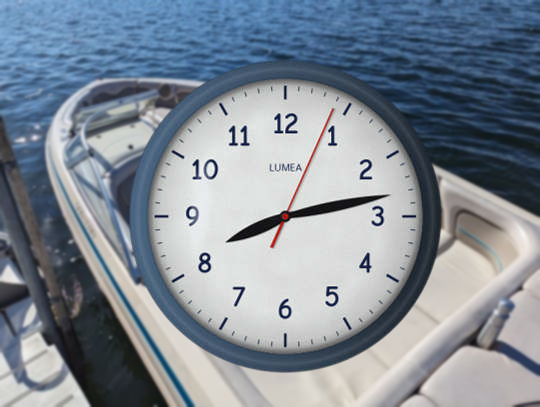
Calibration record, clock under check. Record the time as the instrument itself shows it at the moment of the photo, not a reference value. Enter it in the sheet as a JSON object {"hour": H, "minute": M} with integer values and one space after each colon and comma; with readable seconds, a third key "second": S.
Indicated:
{"hour": 8, "minute": 13, "second": 4}
